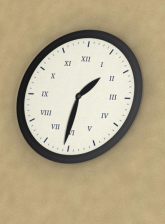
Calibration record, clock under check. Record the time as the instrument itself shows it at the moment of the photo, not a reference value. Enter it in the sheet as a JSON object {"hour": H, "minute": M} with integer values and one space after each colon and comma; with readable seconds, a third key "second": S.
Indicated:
{"hour": 1, "minute": 31}
